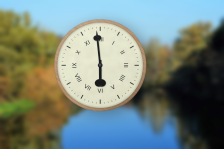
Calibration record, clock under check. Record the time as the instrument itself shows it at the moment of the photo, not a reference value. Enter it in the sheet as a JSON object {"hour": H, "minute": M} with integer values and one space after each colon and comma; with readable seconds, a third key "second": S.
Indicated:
{"hour": 5, "minute": 59}
